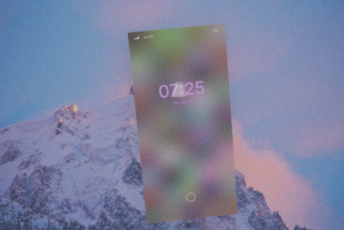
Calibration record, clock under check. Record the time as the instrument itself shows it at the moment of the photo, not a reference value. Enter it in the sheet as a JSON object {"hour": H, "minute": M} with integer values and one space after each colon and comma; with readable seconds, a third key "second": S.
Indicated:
{"hour": 7, "minute": 25}
